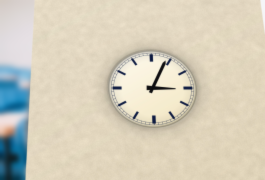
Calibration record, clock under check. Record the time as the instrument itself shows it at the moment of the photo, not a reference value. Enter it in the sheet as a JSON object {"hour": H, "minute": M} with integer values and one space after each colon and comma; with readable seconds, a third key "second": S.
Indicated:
{"hour": 3, "minute": 4}
